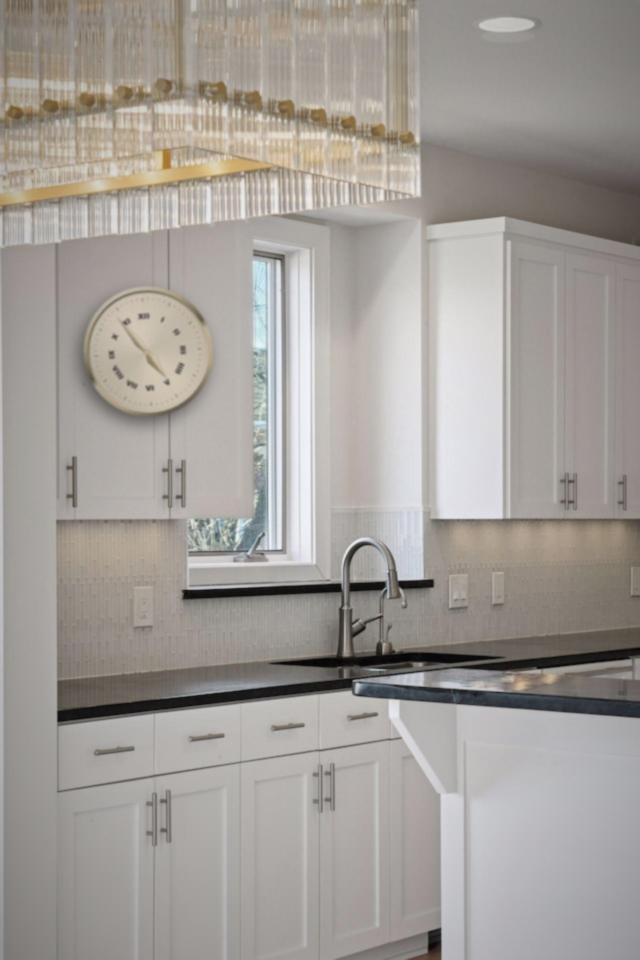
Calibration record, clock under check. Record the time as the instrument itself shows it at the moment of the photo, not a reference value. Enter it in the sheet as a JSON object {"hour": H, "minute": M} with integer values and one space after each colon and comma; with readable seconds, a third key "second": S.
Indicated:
{"hour": 4, "minute": 54}
